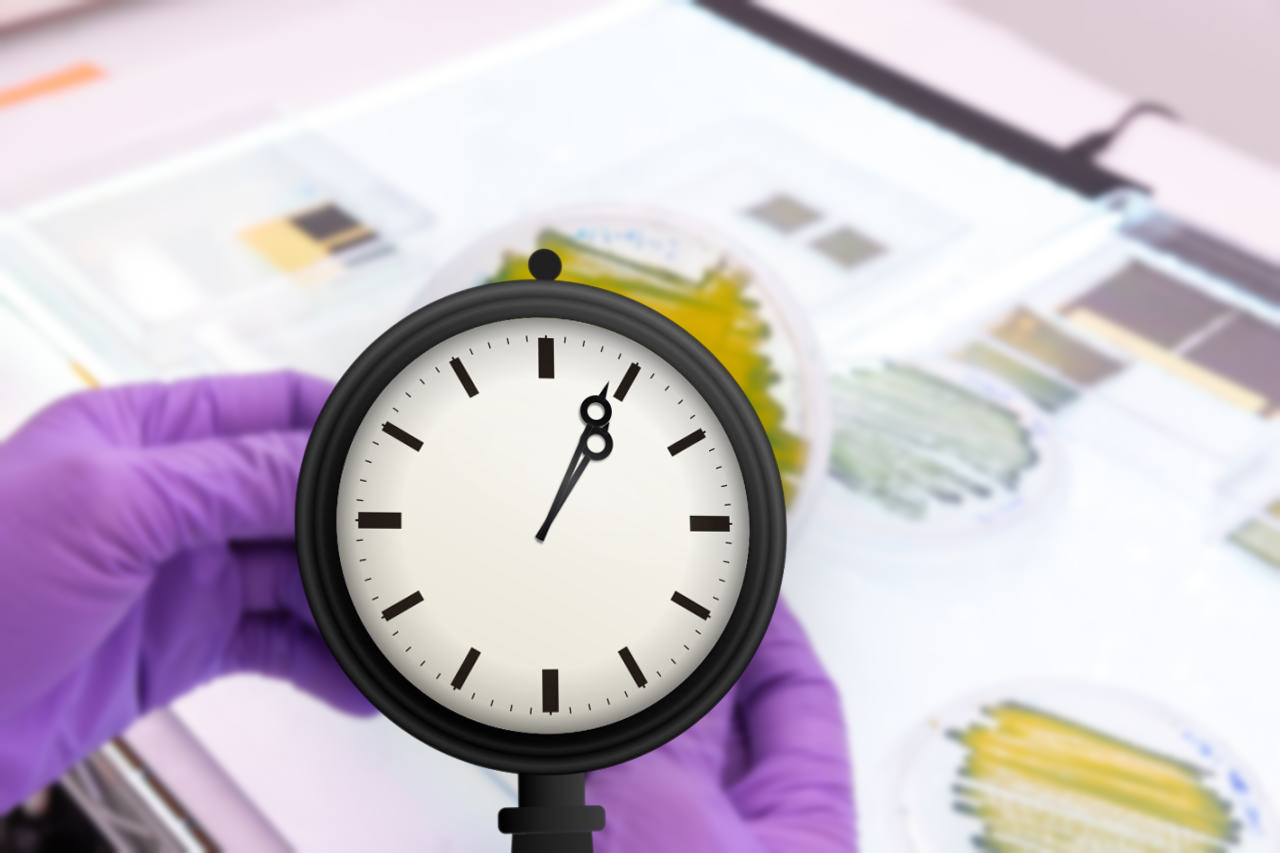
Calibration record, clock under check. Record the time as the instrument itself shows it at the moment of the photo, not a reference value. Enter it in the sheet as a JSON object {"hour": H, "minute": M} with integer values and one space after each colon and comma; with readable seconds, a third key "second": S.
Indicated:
{"hour": 1, "minute": 4}
